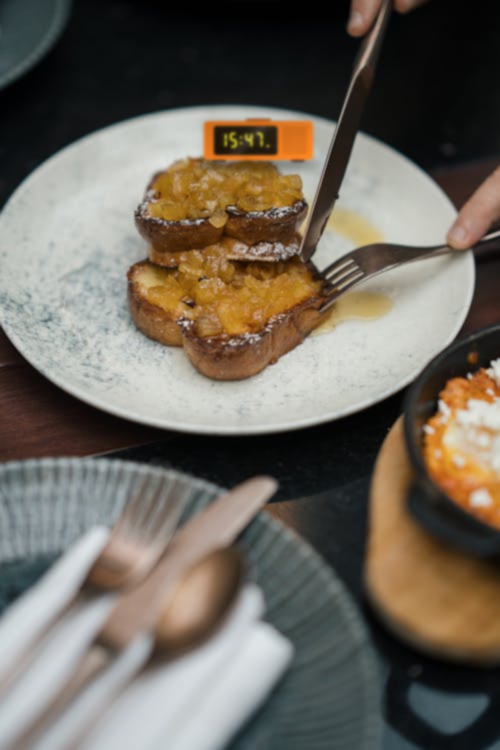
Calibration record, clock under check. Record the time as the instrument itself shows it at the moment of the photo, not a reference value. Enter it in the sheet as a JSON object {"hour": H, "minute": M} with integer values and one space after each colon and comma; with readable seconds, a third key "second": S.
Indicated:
{"hour": 15, "minute": 47}
